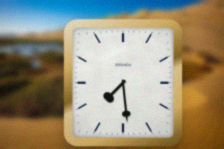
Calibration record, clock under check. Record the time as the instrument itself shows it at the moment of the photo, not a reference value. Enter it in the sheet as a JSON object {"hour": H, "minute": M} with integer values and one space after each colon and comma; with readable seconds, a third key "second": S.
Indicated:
{"hour": 7, "minute": 29}
